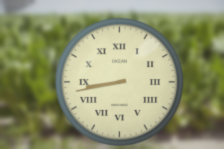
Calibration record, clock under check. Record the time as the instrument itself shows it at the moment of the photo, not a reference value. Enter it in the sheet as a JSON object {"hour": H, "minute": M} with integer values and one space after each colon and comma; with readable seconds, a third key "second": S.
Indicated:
{"hour": 8, "minute": 43}
